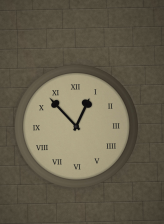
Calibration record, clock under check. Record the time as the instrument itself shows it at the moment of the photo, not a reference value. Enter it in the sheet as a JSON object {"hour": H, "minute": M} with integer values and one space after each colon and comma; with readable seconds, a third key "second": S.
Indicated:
{"hour": 12, "minute": 53}
